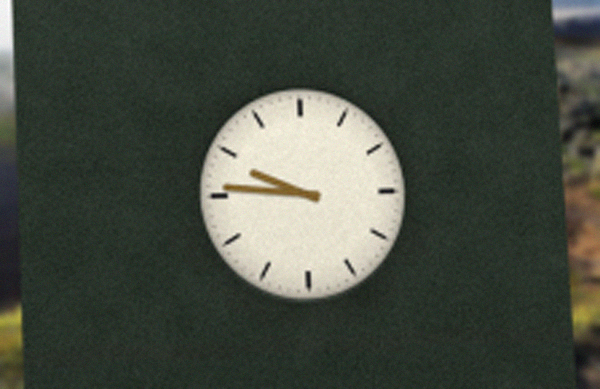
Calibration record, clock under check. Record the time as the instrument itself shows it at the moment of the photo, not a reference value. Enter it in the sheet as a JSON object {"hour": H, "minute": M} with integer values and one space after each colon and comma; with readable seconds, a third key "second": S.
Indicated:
{"hour": 9, "minute": 46}
